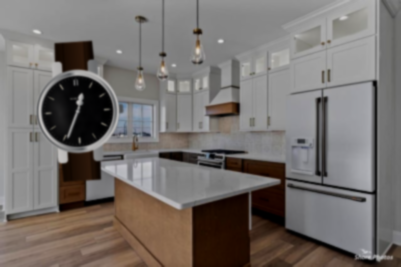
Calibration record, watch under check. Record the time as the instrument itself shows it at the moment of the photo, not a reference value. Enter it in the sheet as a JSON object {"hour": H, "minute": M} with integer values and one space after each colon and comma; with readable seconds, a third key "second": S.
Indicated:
{"hour": 12, "minute": 34}
